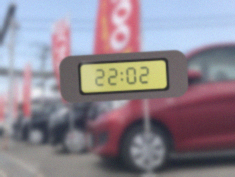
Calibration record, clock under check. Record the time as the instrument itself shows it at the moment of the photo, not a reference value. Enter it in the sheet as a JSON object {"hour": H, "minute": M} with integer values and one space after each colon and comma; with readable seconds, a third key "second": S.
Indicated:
{"hour": 22, "minute": 2}
